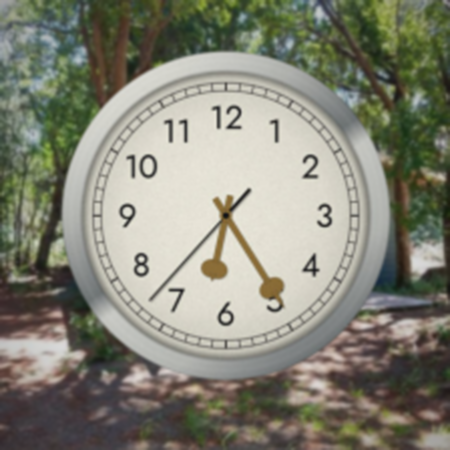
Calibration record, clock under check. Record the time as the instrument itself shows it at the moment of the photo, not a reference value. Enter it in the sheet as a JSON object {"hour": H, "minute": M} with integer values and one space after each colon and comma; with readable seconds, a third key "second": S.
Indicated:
{"hour": 6, "minute": 24, "second": 37}
